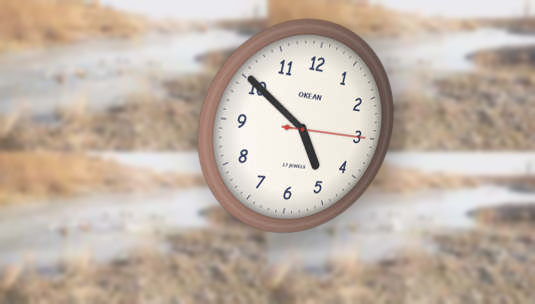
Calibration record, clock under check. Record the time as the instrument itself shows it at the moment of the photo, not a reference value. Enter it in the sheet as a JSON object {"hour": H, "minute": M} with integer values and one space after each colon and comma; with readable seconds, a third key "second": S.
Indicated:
{"hour": 4, "minute": 50, "second": 15}
